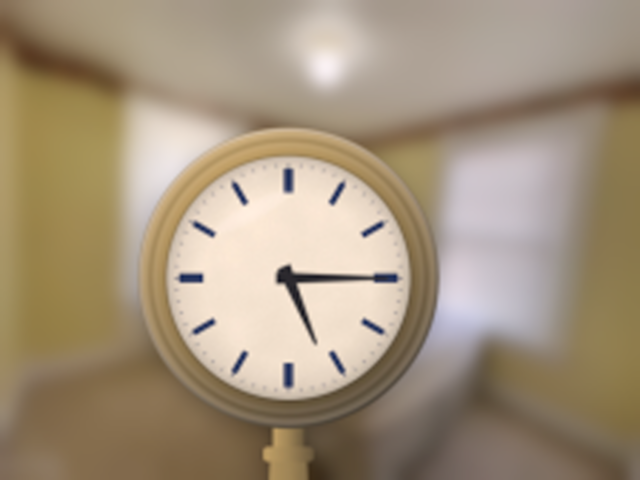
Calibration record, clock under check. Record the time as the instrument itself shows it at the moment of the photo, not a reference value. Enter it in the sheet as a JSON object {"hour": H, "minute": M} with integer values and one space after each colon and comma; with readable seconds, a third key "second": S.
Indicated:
{"hour": 5, "minute": 15}
